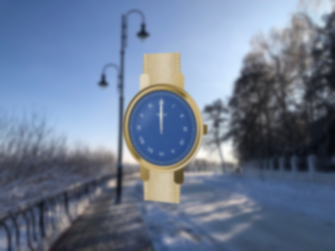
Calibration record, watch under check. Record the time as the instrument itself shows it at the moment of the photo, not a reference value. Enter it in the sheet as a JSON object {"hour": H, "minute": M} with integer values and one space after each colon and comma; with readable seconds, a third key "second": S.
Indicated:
{"hour": 12, "minute": 0}
